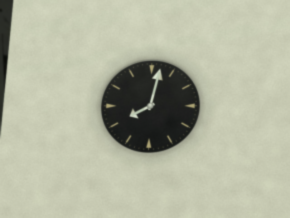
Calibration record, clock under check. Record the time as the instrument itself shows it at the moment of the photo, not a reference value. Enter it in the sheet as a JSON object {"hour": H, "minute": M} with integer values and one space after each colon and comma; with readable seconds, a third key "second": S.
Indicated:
{"hour": 8, "minute": 2}
